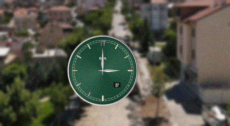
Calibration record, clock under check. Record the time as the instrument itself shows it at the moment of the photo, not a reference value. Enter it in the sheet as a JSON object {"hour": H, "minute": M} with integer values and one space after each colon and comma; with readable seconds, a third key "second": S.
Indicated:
{"hour": 3, "minute": 0}
